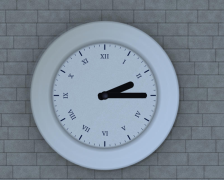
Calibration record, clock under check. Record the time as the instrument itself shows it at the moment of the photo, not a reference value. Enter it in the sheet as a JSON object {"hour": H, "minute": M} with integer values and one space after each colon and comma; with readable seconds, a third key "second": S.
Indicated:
{"hour": 2, "minute": 15}
